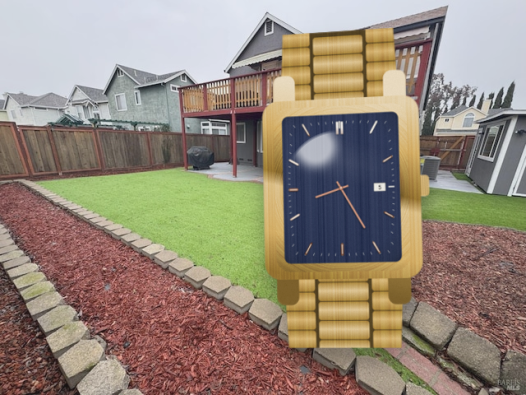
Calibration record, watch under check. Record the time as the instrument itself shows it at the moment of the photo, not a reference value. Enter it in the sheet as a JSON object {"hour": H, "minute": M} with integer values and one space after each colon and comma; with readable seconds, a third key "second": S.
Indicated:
{"hour": 8, "minute": 25}
